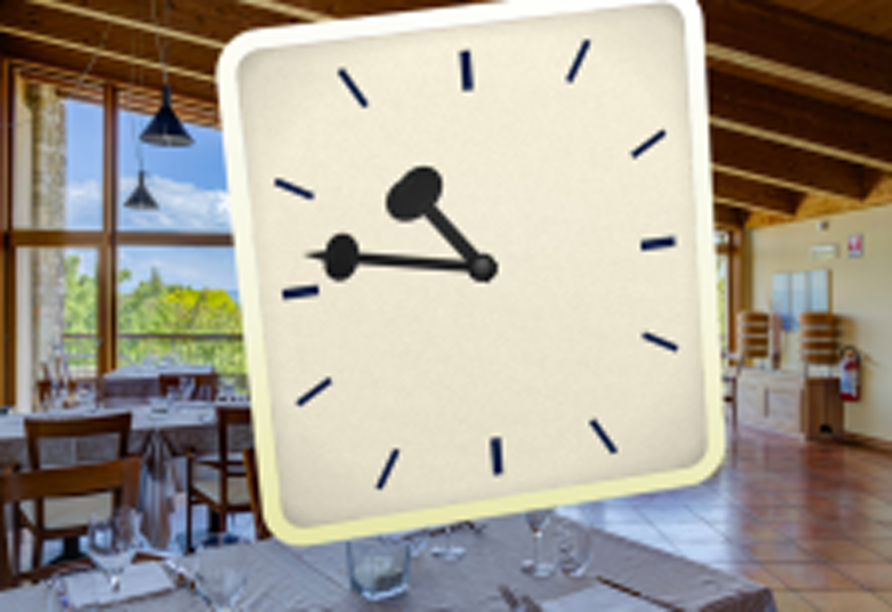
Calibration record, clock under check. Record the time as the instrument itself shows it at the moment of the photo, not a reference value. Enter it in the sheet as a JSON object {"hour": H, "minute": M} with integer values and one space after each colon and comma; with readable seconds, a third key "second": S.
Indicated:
{"hour": 10, "minute": 47}
